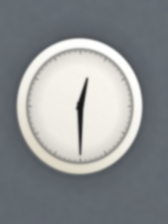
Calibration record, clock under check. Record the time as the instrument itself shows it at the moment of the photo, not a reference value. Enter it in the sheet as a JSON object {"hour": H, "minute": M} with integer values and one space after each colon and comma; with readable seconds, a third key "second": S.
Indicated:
{"hour": 12, "minute": 30}
